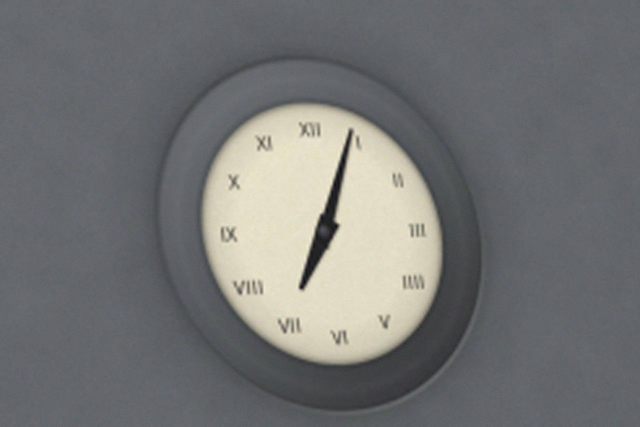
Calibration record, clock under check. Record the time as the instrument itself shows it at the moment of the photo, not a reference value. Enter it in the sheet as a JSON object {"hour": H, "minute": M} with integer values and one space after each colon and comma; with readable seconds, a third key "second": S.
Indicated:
{"hour": 7, "minute": 4}
